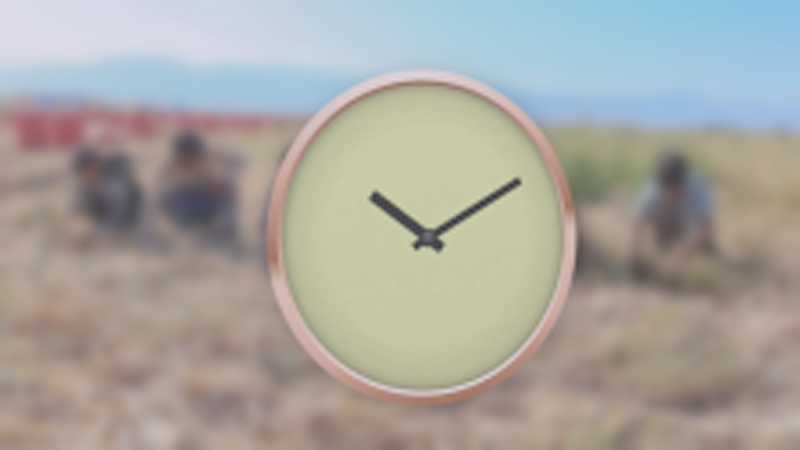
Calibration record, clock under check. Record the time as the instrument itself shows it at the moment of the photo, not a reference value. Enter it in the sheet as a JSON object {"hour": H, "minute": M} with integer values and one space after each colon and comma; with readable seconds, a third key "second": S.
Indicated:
{"hour": 10, "minute": 10}
